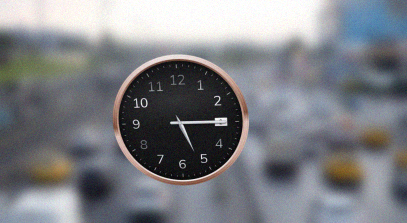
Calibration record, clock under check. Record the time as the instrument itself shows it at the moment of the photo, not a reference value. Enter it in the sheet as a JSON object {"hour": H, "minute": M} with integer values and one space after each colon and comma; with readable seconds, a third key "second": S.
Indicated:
{"hour": 5, "minute": 15}
